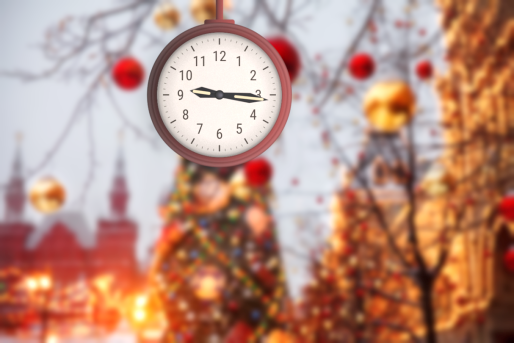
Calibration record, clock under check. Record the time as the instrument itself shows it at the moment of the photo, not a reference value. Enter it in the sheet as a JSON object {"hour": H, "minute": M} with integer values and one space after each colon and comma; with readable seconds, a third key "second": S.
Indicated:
{"hour": 9, "minute": 16}
